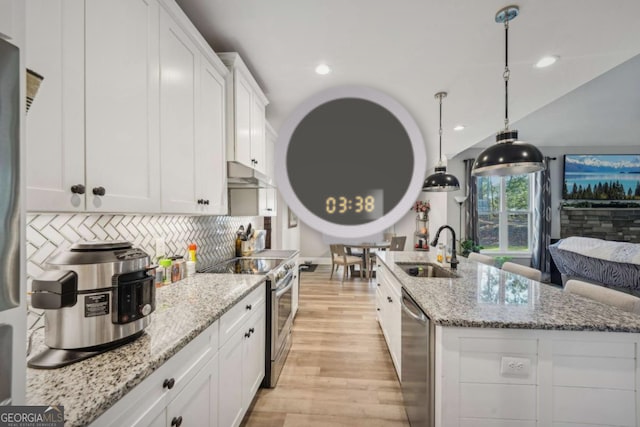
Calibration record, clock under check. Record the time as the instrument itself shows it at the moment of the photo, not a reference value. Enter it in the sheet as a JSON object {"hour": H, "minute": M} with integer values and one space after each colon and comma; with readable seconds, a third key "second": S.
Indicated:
{"hour": 3, "minute": 38}
